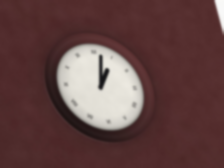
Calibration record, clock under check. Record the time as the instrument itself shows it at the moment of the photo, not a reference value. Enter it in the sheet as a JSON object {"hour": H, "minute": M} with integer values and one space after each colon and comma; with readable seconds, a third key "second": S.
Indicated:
{"hour": 1, "minute": 2}
